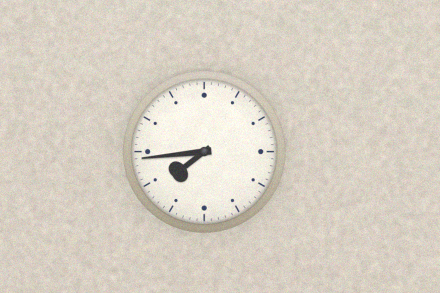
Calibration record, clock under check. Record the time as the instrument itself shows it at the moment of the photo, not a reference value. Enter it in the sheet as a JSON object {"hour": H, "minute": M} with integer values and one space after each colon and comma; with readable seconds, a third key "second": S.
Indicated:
{"hour": 7, "minute": 44}
